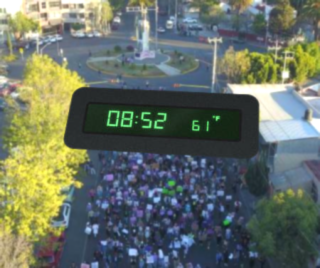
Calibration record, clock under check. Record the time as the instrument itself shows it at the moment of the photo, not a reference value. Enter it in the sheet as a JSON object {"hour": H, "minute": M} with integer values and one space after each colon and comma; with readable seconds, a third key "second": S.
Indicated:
{"hour": 8, "minute": 52}
